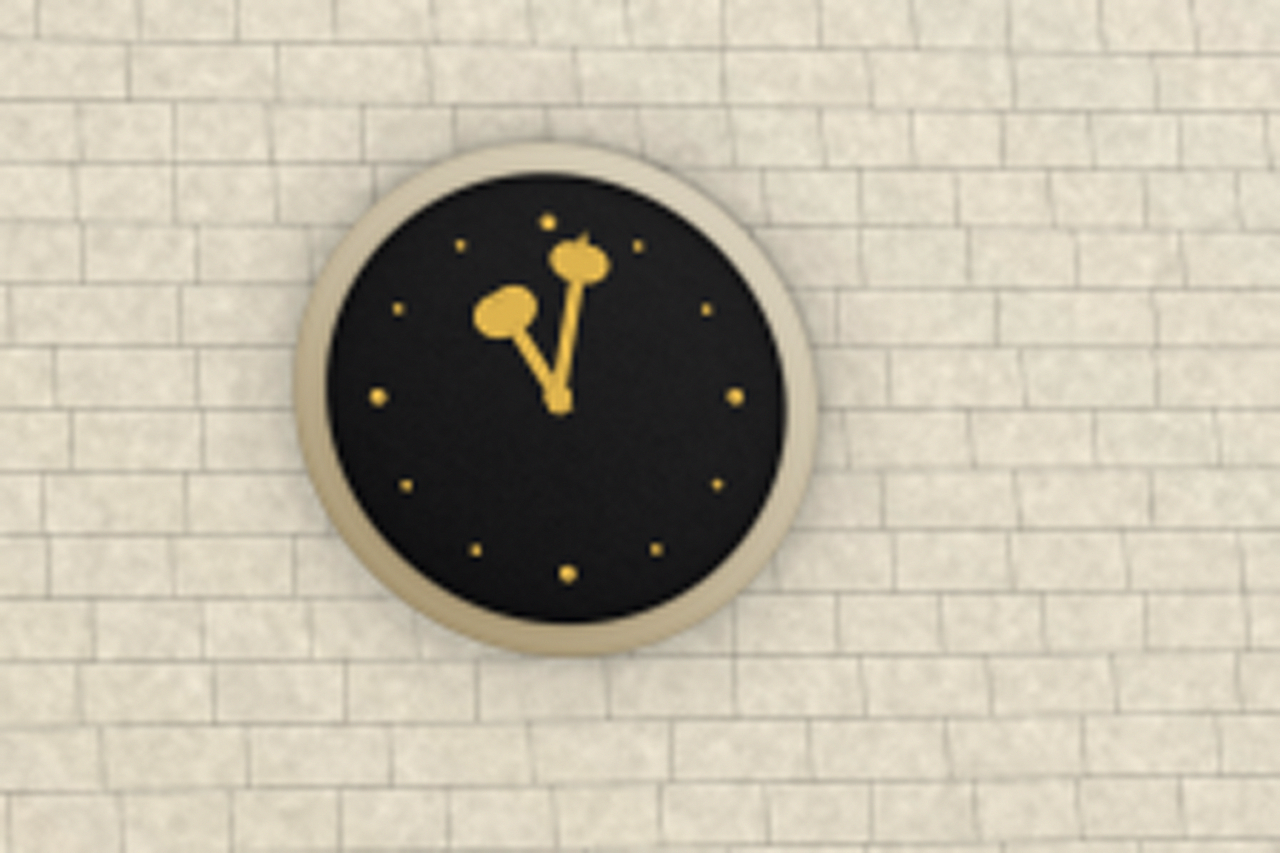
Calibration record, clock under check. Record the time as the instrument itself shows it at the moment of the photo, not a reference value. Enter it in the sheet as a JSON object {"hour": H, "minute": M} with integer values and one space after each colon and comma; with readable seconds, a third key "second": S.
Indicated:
{"hour": 11, "minute": 2}
